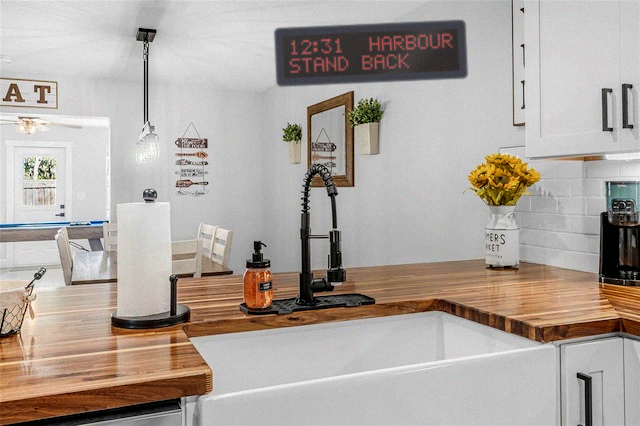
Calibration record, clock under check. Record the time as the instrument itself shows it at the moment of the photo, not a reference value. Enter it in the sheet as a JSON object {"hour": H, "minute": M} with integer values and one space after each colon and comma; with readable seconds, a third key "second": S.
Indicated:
{"hour": 12, "minute": 31}
